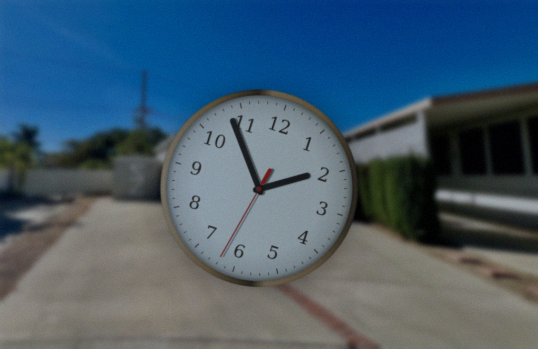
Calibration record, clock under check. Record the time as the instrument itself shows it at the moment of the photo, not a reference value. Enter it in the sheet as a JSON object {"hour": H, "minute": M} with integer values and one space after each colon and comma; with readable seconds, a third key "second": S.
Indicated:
{"hour": 1, "minute": 53, "second": 32}
